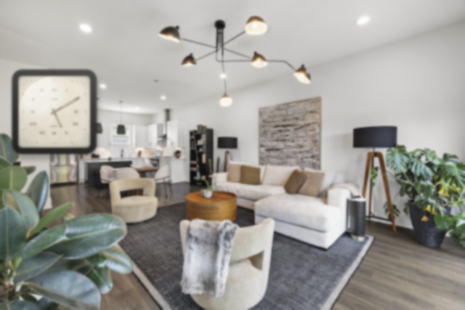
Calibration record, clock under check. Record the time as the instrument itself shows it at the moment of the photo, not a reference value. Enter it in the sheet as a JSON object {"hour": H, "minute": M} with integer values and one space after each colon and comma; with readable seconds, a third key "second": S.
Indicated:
{"hour": 5, "minute": 10}
